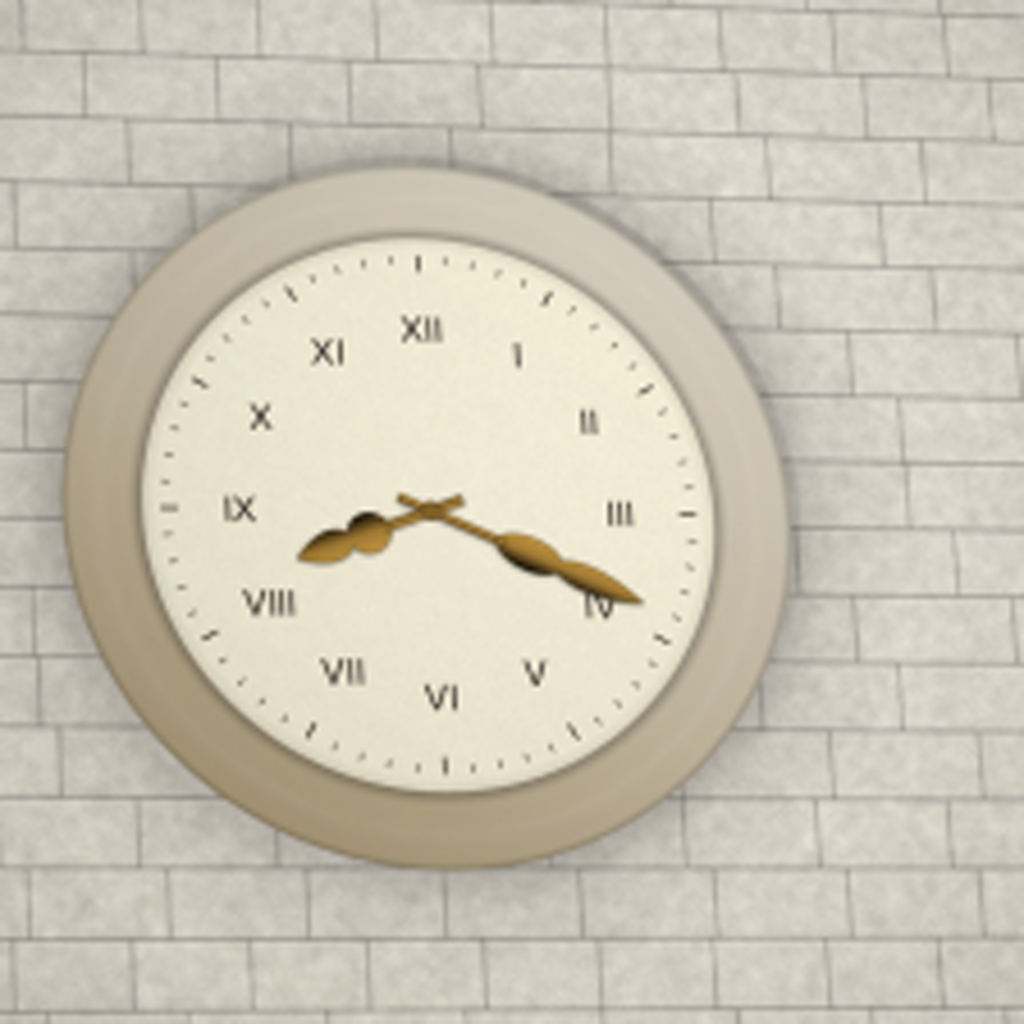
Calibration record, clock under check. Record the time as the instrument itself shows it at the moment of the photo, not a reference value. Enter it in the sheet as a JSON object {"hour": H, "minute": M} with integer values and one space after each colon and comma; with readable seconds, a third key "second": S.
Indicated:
{"hour": 8, "minute": 19}
